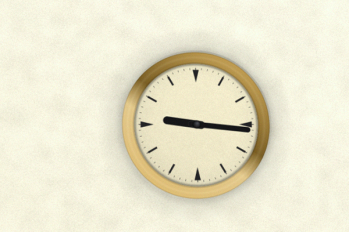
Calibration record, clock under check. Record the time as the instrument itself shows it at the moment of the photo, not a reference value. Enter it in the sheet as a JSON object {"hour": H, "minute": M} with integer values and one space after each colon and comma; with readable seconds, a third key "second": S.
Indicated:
{"hour": 9, "minute": 16}
